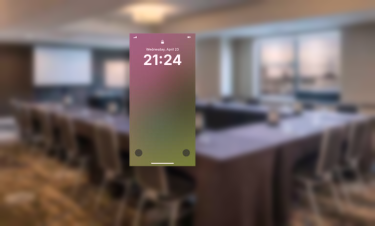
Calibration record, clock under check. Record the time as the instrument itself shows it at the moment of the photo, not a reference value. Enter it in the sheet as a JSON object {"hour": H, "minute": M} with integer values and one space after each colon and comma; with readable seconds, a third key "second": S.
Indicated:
{"hour": 21, "minute": 24}
